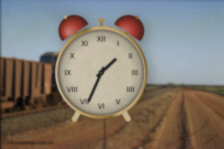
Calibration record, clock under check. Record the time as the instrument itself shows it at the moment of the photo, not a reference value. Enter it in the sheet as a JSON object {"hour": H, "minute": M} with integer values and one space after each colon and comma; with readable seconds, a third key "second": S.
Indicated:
{"hour": 1, "minute": 34}
